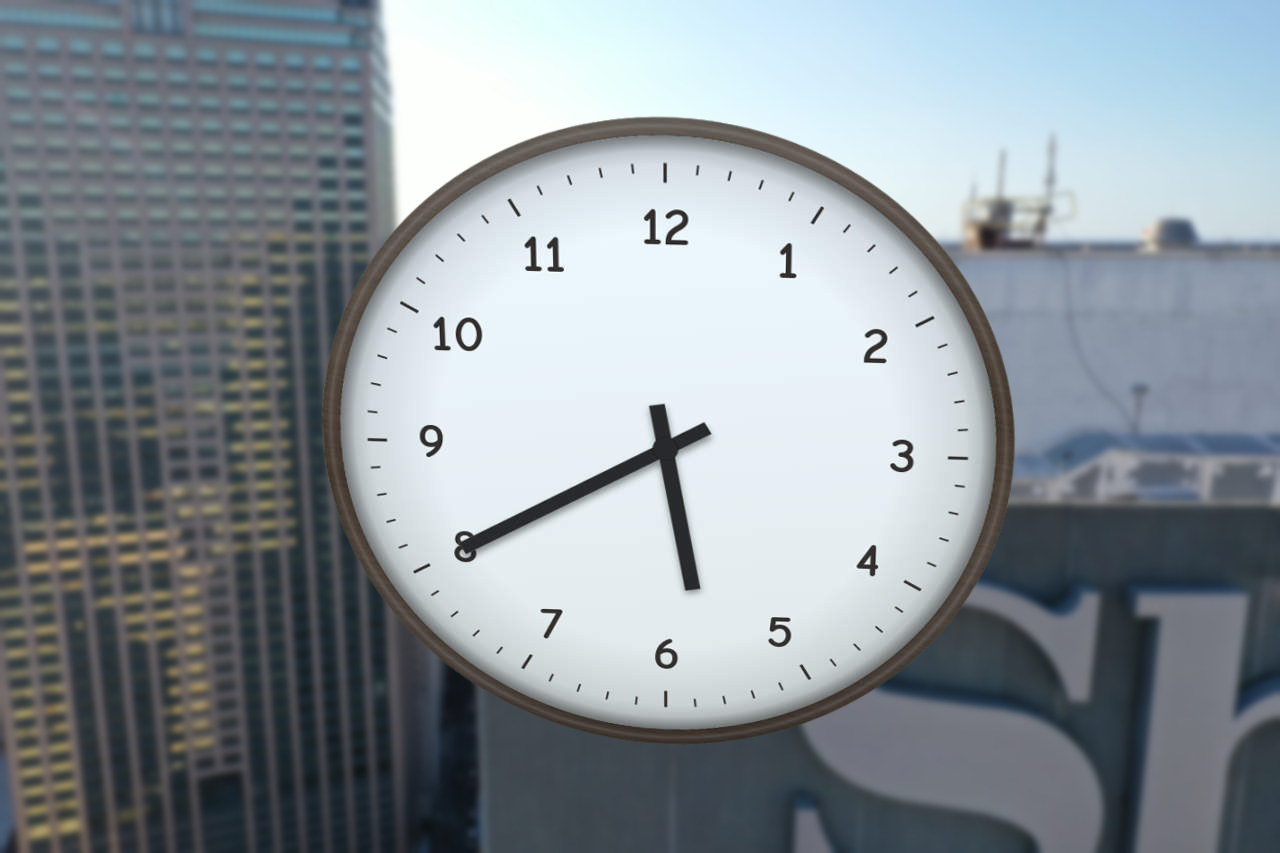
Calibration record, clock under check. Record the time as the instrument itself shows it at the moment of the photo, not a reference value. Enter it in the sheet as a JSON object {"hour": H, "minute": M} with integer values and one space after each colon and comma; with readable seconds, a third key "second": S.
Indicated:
{"hour": 5, "minute": 40}
